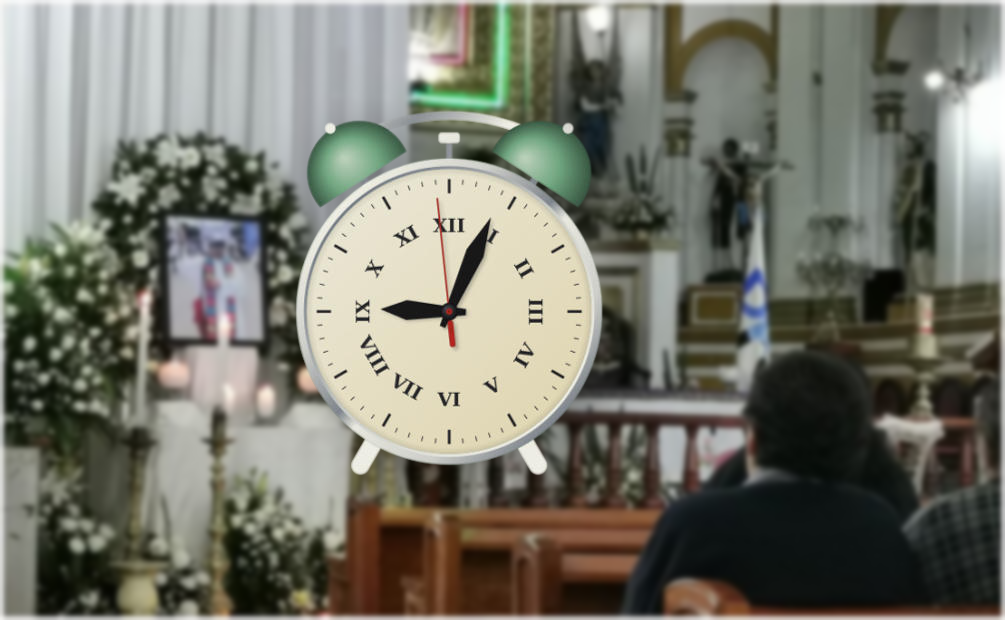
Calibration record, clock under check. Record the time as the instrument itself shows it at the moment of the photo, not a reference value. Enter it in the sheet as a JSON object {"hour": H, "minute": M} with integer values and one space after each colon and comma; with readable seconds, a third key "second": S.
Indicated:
{"hour": 9, "minute": 3, "second": 59}
